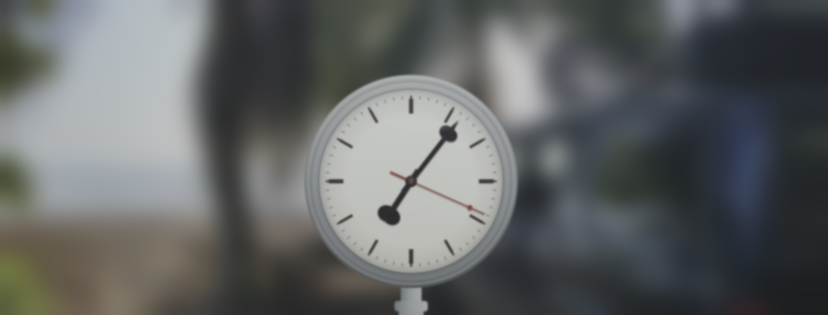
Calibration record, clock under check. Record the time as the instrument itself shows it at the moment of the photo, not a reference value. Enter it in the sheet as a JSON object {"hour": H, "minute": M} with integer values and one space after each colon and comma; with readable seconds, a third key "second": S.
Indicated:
{"hour": 7, "minute": 6, "second": 19}
